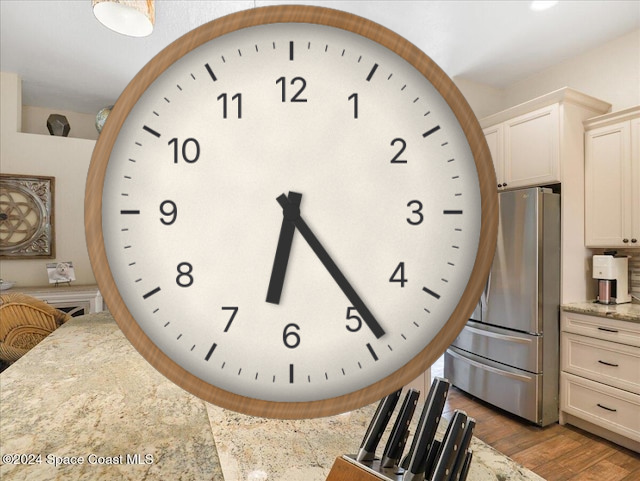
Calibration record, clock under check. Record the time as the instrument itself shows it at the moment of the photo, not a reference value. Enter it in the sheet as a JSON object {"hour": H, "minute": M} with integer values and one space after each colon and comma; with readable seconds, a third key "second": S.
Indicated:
{"hour": 6, "minute": 24}
